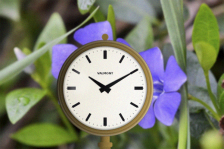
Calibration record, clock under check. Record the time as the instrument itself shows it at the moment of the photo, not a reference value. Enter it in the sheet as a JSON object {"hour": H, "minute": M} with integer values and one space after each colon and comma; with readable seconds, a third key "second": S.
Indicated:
{"hour": 10, "minute": 10}
